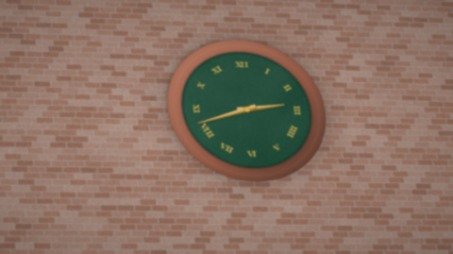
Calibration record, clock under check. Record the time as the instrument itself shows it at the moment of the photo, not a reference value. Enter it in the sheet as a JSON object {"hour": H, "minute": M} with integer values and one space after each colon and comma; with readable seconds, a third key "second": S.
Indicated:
{"hour": 2, "minute": 42}
